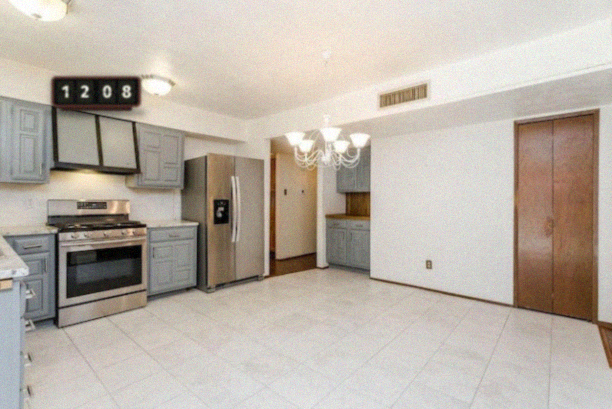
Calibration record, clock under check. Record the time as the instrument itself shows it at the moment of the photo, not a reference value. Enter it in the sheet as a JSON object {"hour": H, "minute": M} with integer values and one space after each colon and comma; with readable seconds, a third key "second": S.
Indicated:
{"hour": 12, "minute": 8}
